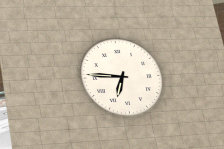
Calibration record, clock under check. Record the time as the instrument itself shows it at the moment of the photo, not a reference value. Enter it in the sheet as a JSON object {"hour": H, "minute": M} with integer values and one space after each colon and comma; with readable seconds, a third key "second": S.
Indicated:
{"hour": 6, "minute": 46}
